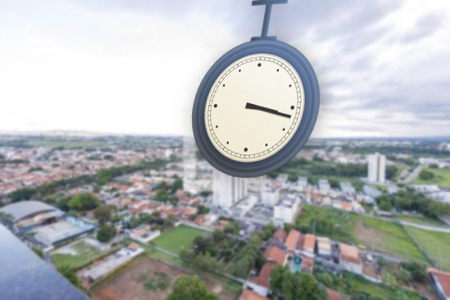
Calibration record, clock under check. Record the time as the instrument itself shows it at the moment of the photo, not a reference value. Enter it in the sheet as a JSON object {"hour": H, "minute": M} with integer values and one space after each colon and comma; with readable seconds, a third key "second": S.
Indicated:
{"hour": 3, "minute": 17}
